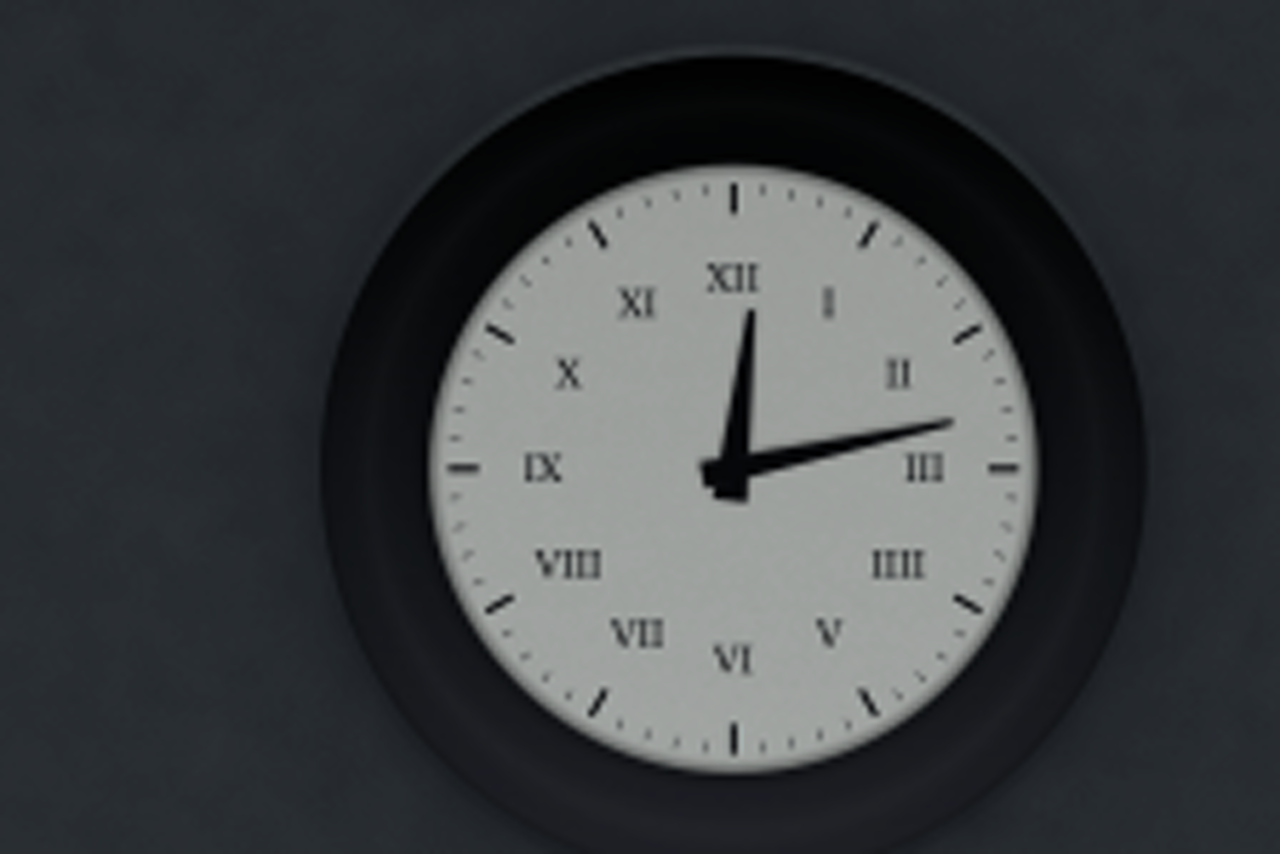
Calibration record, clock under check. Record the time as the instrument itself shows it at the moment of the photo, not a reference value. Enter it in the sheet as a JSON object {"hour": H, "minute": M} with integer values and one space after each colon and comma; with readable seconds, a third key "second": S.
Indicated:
{"hour": 12, "minute": 13}
